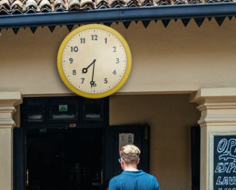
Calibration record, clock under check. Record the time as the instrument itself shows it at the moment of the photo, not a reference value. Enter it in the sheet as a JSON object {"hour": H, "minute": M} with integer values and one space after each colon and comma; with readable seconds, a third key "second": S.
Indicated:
{"hour": 7, "minute": 31}
